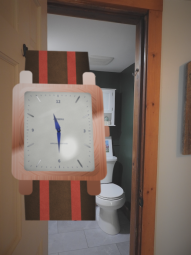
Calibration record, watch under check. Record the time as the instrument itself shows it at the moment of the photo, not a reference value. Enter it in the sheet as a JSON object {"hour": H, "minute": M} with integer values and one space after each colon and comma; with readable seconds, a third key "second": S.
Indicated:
{"hour": 11, "minute": 30}
